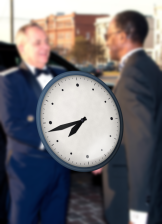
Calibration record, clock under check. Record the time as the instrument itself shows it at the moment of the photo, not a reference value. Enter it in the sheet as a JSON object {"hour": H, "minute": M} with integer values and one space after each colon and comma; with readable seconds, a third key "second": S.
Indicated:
{"hour": 7, "minute": 43}
